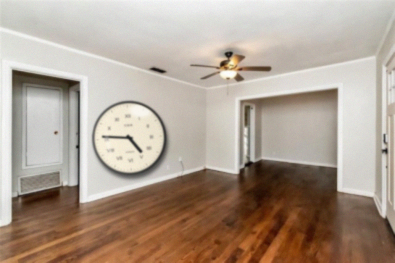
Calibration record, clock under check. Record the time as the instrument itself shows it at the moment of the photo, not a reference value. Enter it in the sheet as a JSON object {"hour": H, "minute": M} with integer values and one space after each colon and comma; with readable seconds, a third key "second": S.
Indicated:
{"hour": 4, "minute": 46}
